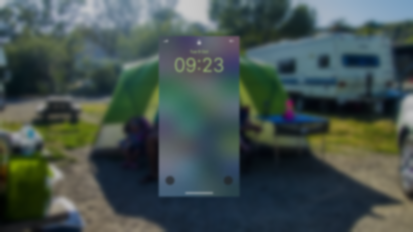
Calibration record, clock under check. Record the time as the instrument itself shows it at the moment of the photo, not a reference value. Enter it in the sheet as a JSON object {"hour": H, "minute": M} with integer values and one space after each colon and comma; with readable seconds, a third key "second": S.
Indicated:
{"hour": 9, "minute": 23}
